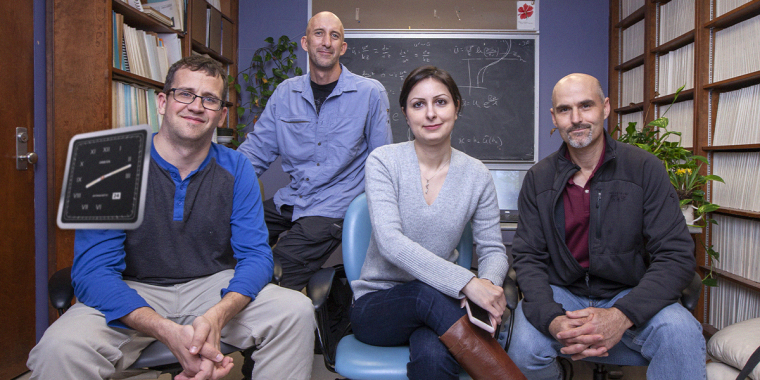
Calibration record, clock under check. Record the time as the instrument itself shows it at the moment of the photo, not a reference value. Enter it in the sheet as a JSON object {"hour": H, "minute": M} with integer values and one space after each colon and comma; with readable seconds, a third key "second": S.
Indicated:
{"hour": 8, "minute": 12}
